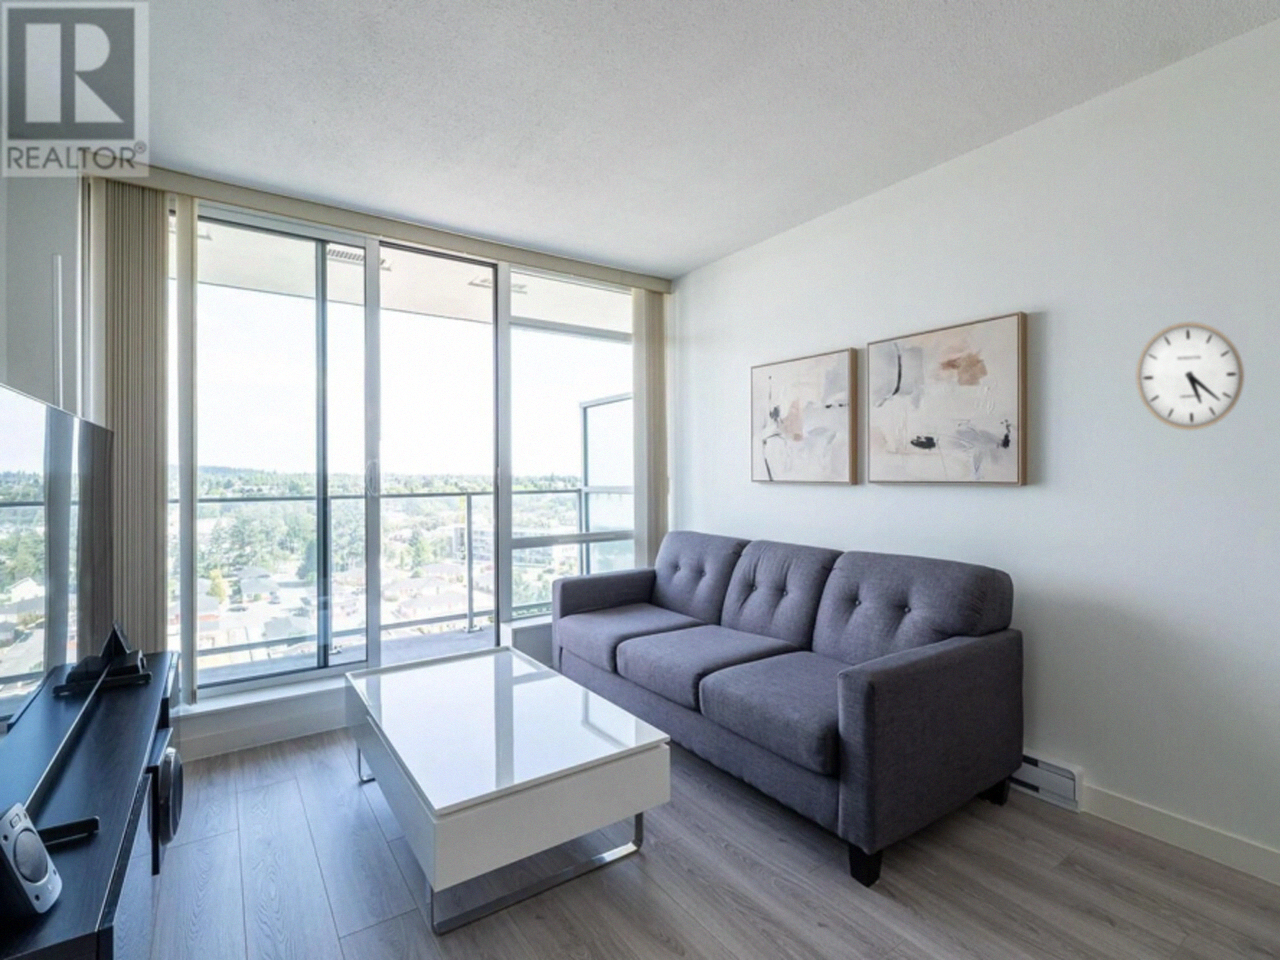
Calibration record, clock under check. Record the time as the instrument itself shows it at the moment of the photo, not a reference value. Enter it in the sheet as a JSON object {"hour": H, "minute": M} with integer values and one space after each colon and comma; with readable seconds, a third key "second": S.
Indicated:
{"hour": 5, "minute": 22}
